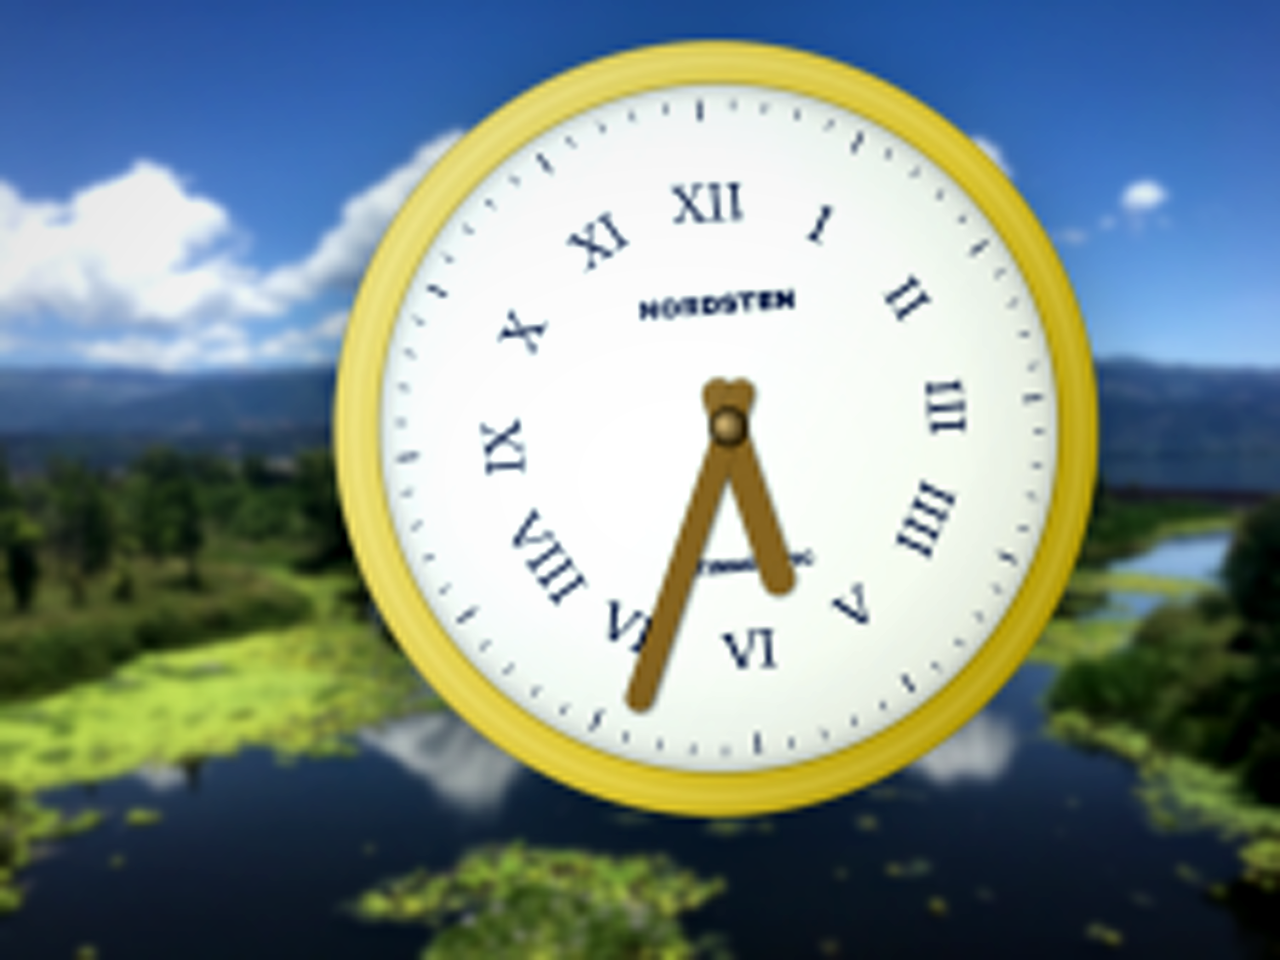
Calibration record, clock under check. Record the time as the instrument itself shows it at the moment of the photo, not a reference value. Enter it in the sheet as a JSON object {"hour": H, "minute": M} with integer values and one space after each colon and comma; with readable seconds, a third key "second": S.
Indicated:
{"hour": 5, "minute": 34}
